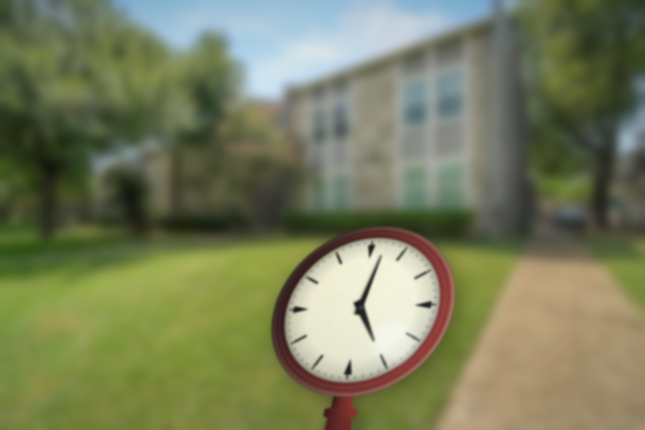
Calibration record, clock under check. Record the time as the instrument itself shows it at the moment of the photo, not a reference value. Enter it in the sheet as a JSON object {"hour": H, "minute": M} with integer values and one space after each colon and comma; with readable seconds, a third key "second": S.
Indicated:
{"hour": 5, "minute": 2}
